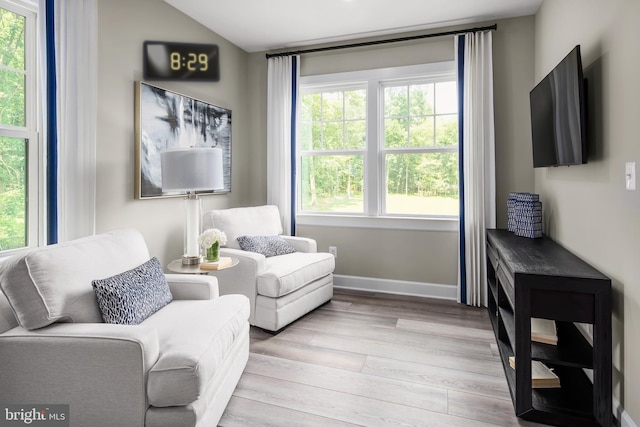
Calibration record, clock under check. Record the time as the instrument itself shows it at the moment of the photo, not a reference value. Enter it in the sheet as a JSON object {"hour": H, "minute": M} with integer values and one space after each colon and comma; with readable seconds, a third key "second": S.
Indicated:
{"hour": 8, "minute": 29}
